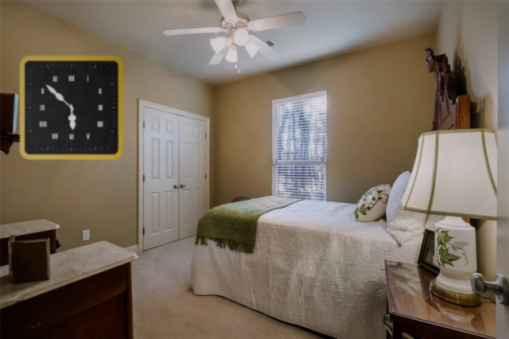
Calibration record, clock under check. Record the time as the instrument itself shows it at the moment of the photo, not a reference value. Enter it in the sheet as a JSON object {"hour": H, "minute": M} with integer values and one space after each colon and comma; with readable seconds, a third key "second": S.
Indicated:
{"hour": 5, "minute": 52}
